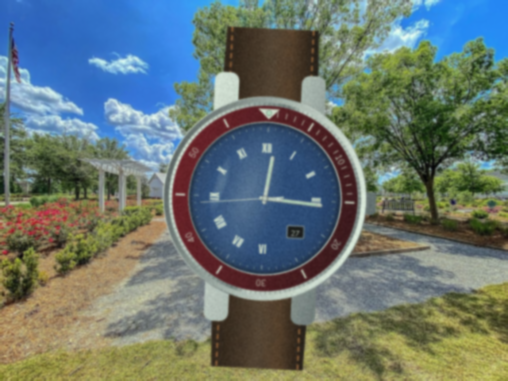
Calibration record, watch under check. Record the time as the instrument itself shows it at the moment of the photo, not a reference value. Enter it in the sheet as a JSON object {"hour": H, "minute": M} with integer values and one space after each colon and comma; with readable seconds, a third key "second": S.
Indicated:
{"hour": 12, "minute": 15, "second": 44}
